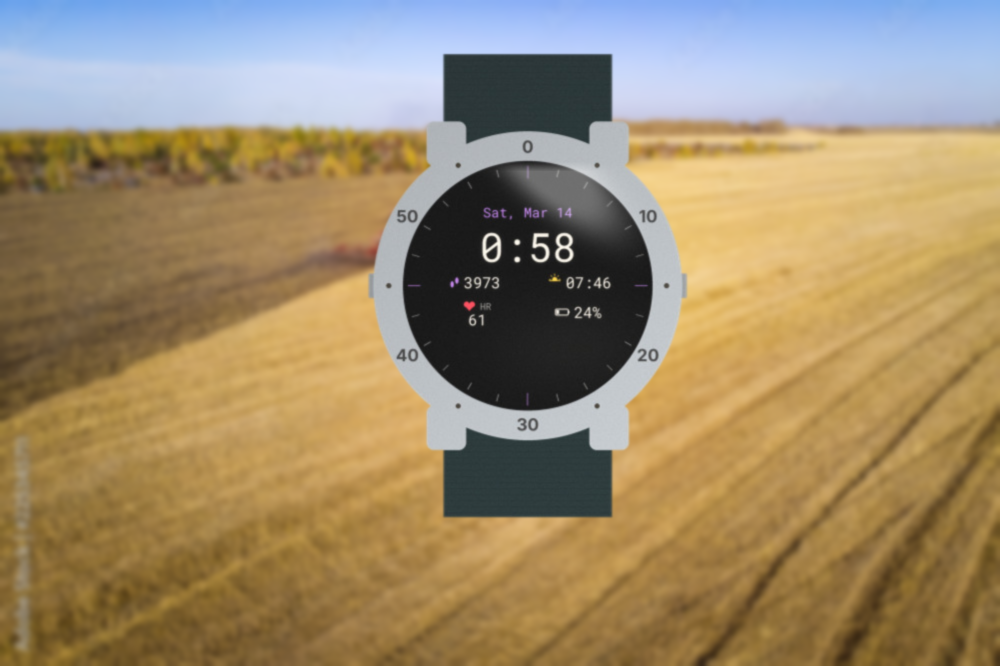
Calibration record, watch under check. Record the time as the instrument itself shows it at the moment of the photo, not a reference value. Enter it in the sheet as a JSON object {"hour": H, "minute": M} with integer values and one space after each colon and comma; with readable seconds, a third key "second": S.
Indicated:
{"hour": 0, "minute": 58}
